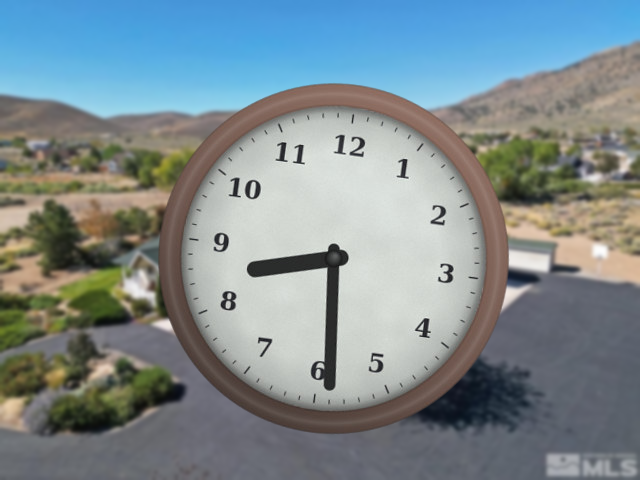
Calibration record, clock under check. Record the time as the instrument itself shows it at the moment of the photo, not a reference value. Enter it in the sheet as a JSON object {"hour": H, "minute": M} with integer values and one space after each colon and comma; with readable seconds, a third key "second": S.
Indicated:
{"hour": 8, "minute": 29}
